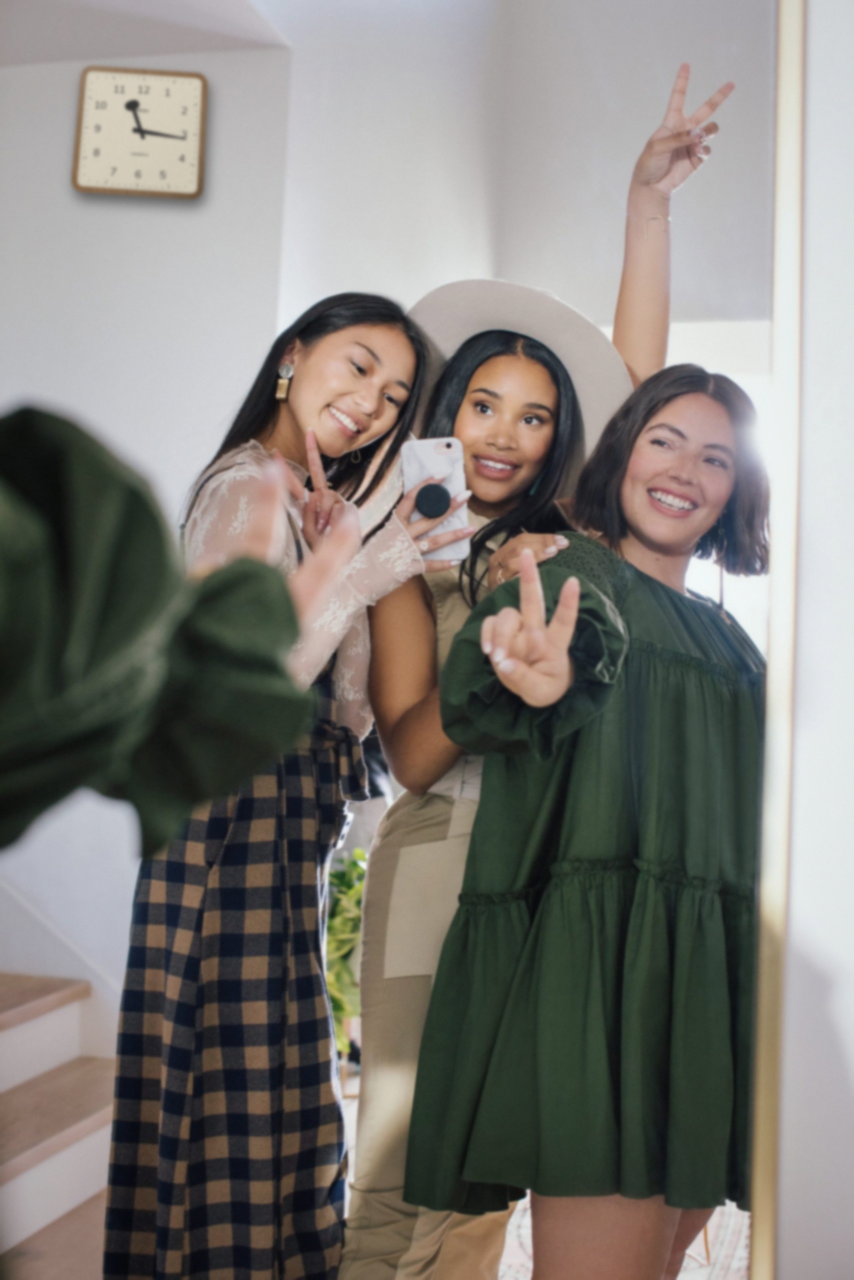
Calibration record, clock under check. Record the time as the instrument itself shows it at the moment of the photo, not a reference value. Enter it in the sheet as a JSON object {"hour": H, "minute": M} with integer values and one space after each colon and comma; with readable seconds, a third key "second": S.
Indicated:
{"hour": 11, "minute": 16}
